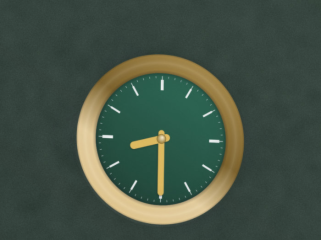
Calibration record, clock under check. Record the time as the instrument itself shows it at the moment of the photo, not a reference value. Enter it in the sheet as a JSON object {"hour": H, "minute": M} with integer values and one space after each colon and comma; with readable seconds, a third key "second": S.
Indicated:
{"hour": 8, "minute": 30}
